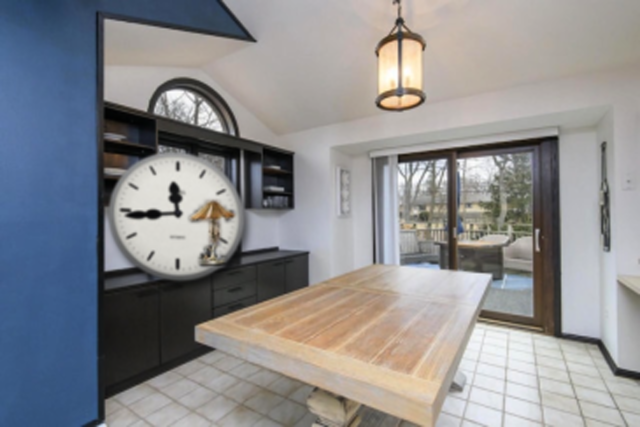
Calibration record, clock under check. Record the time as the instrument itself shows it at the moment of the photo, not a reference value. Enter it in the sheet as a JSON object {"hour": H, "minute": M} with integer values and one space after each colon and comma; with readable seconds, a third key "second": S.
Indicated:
{"hour": 11, "minute": 44}
